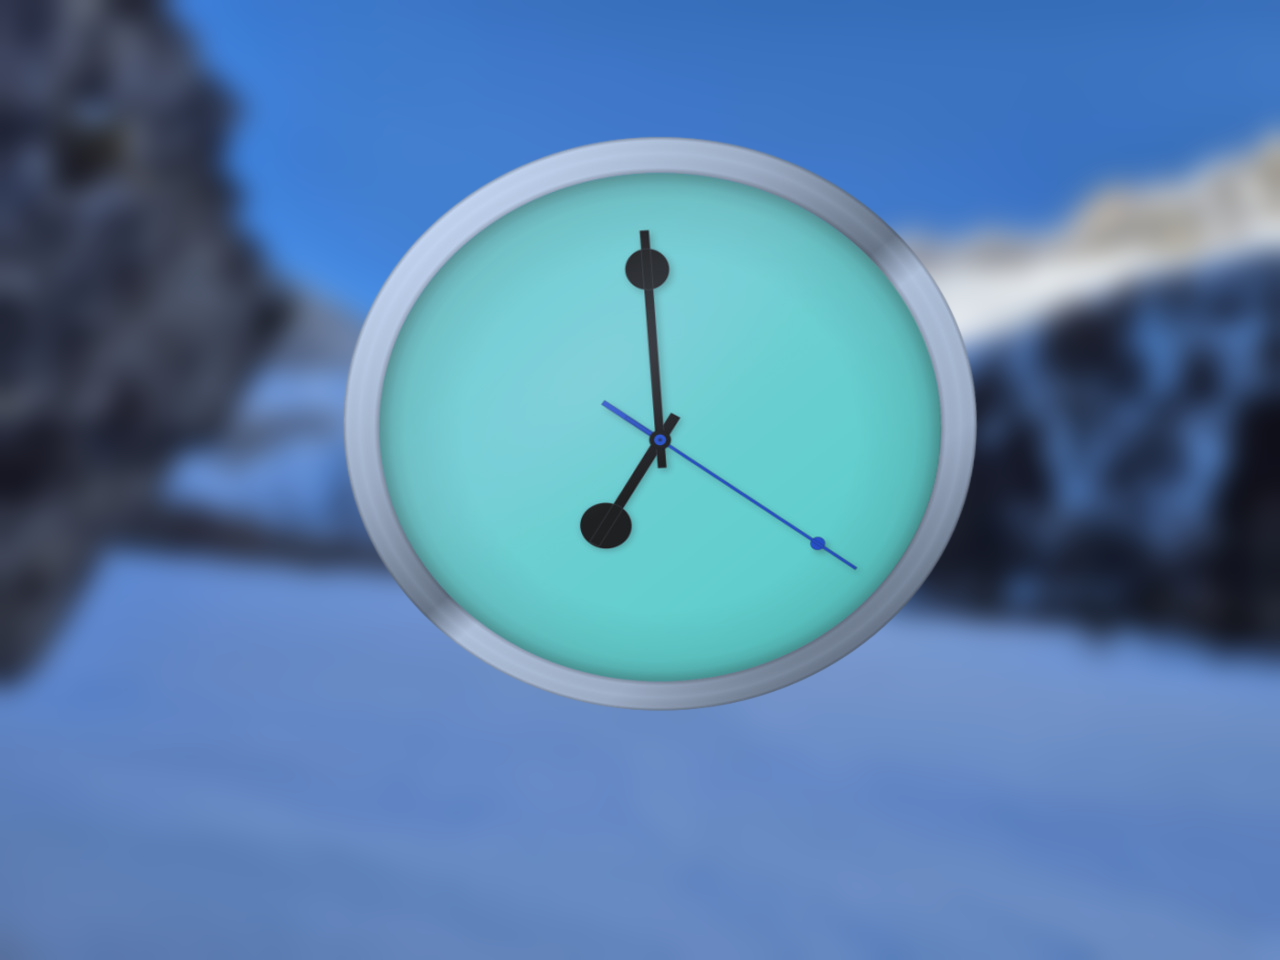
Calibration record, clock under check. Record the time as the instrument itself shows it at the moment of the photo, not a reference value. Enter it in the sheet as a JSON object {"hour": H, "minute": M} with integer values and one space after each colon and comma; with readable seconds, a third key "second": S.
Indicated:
{"hour": 6, "minute": 59, "second": 21}
